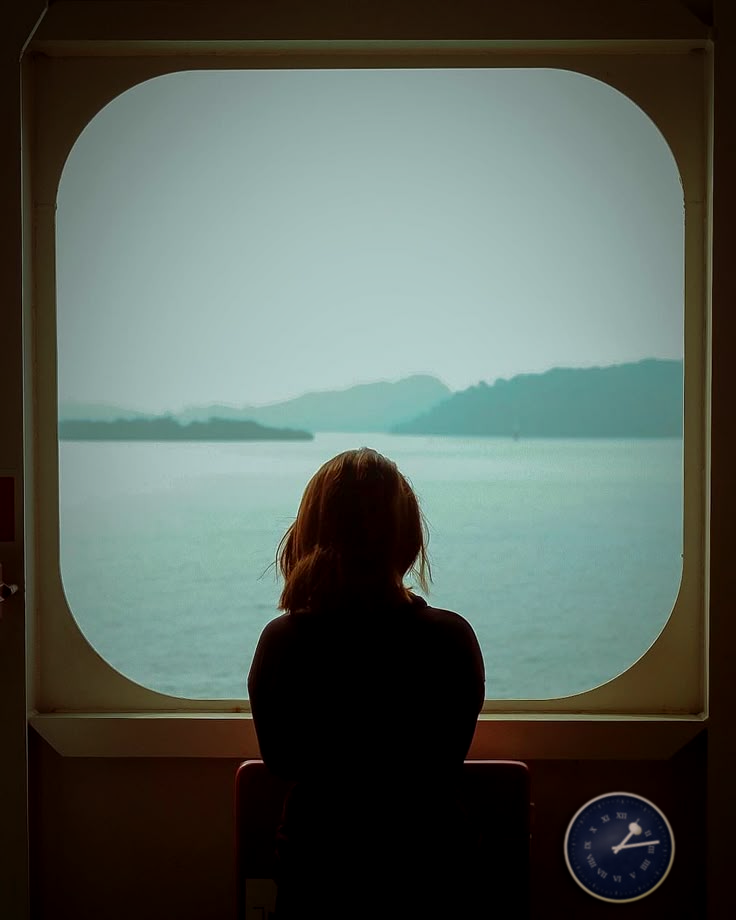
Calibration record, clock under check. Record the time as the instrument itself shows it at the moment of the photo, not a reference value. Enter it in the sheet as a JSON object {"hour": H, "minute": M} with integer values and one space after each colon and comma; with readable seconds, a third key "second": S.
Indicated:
{"hour": 1, "minute": 13}
